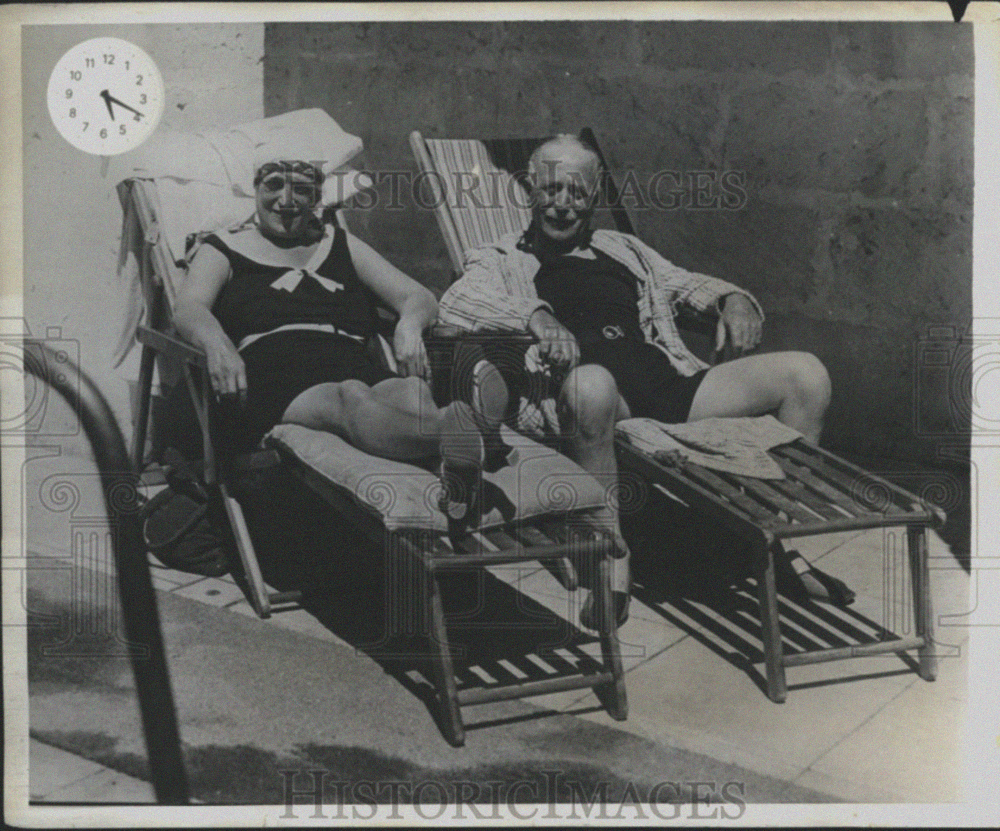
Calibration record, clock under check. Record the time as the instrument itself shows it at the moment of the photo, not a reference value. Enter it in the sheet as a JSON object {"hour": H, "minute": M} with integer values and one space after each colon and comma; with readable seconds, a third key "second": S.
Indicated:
{"hour": 5, "minute": 19}
